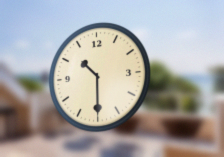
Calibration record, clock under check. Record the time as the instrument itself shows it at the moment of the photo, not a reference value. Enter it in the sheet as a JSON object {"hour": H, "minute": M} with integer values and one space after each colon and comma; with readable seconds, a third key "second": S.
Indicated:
{"hour": 10, "minute": 30}
